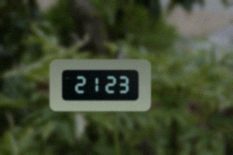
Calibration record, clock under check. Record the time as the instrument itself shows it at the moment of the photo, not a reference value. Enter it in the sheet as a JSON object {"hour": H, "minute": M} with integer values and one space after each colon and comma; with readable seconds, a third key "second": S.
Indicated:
{"hour": 21, "minute": 23}
